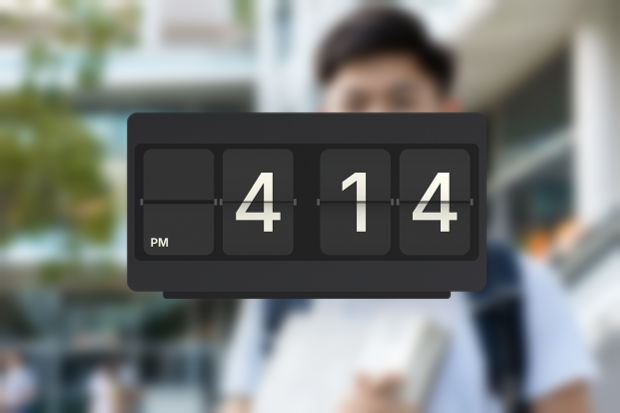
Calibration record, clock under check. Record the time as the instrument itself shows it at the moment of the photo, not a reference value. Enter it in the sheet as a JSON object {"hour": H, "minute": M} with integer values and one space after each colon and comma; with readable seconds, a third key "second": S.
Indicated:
{"hour": 4, "minute": 14}
